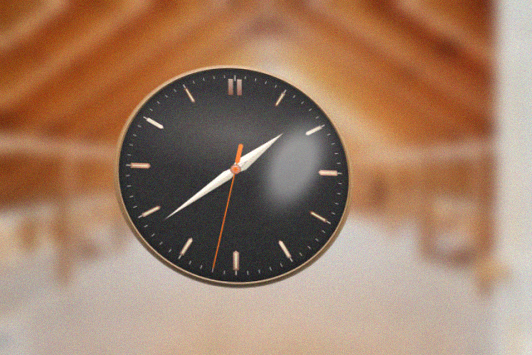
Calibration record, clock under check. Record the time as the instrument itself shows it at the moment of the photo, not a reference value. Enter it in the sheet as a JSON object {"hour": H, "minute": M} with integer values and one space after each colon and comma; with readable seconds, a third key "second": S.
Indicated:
{"hour": 1, "minute": 38, "second": 32}
